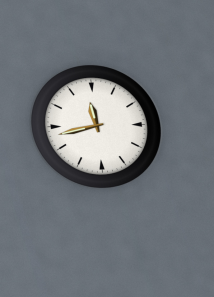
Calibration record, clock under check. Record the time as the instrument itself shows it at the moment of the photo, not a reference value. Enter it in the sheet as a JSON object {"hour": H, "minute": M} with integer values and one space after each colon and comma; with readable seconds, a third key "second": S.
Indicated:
{"hour": 11, "minute": 43}
